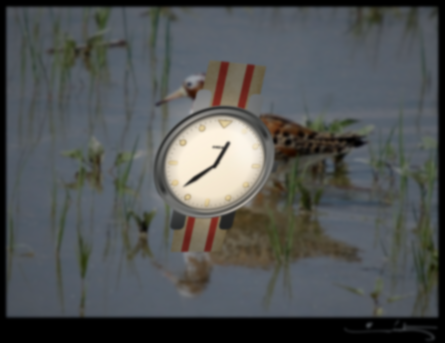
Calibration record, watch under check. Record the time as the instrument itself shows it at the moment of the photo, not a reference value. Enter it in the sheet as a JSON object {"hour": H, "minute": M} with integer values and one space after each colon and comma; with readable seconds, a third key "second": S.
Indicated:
{"hour": 12, "minute": 38}
